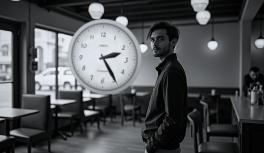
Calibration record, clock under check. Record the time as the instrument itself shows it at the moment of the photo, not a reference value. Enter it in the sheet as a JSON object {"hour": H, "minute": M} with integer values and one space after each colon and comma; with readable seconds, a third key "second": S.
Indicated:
{"hour": 2, "minute": 25}
